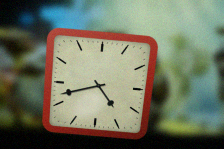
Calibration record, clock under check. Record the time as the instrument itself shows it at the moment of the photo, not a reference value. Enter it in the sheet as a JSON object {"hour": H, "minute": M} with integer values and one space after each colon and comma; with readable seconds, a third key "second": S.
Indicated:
{"hour": 4, "minute": 42}
